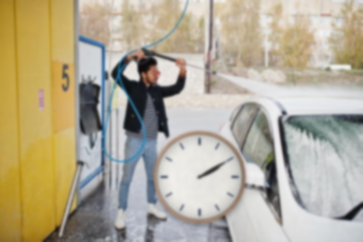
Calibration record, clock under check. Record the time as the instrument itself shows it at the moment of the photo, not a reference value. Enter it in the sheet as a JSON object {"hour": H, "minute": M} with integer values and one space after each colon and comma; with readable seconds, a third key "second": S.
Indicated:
{"hour": 2, "minute": 10}
